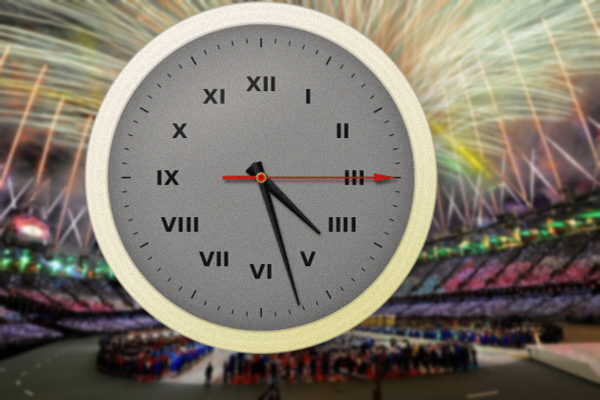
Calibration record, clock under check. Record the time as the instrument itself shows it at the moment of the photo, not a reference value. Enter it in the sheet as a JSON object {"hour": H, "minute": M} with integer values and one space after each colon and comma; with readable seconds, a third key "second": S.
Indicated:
{"hour": 4, "minute": 27, "second": 15}
